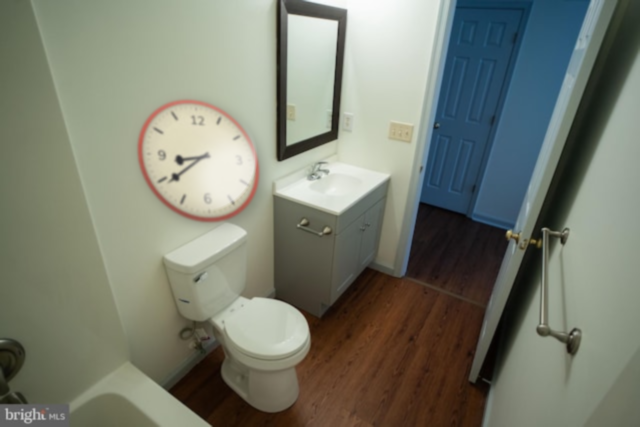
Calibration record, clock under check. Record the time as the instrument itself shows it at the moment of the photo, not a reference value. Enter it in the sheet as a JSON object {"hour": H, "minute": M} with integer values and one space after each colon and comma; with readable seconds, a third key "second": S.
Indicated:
{"hour": 8, "minute": 39}
